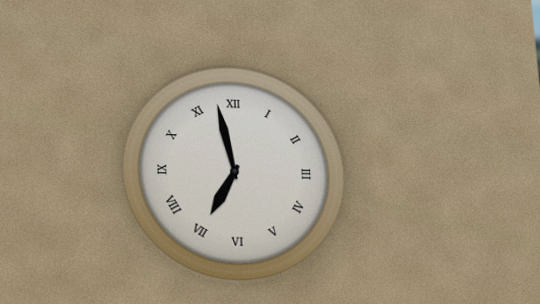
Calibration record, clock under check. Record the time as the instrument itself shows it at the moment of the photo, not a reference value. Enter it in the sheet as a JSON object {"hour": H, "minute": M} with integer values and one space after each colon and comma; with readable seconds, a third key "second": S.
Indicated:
{"hour": 6, "minute": 58}
